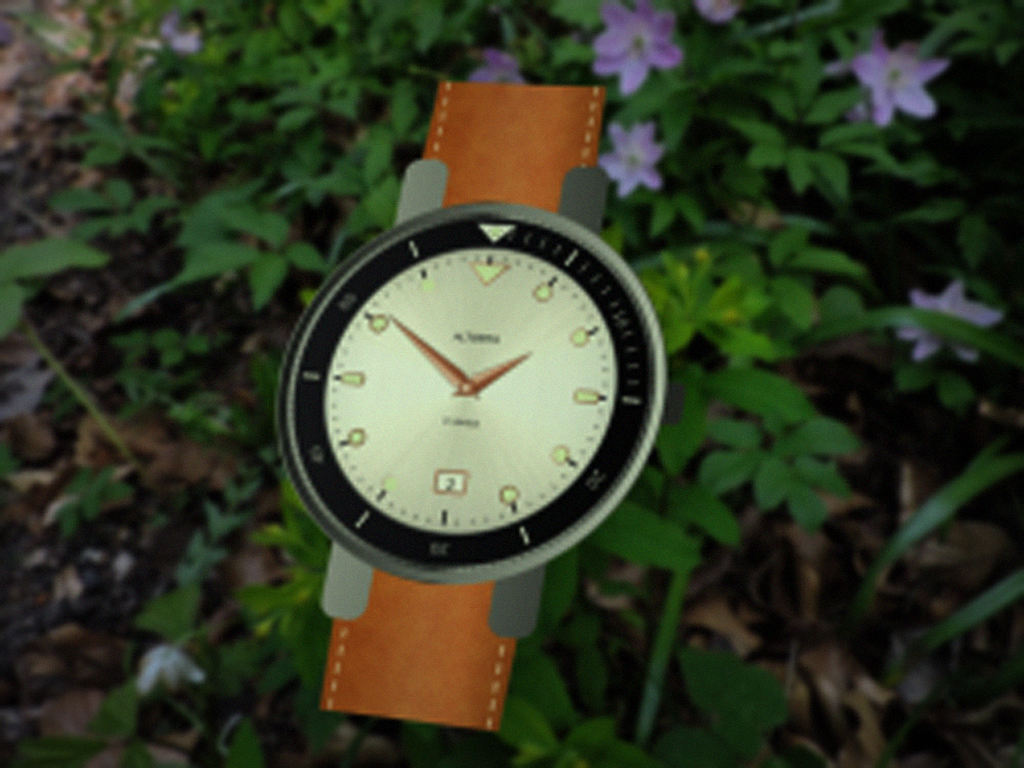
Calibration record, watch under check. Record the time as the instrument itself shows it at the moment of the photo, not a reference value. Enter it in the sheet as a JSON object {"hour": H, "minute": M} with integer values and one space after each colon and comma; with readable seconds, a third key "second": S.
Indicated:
{"hour": 1, "minute": 51}
